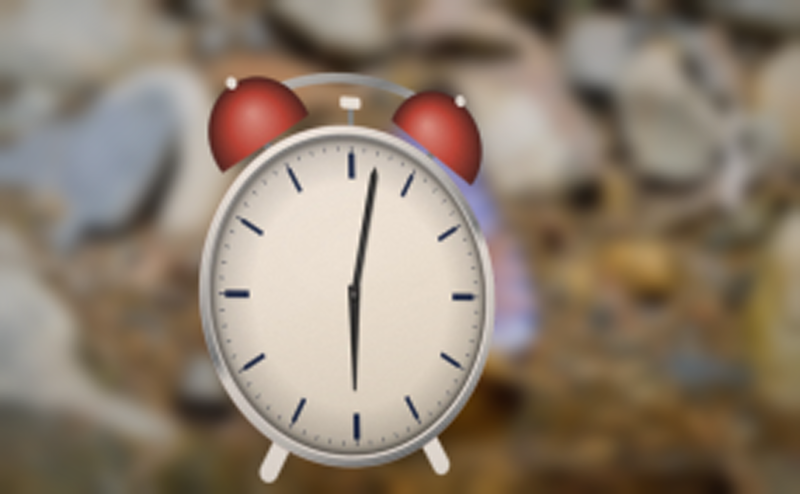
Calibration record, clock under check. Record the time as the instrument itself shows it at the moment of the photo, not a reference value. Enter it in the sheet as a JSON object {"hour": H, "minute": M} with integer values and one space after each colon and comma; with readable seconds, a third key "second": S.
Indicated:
{"hour": 6, "minute": 2}
